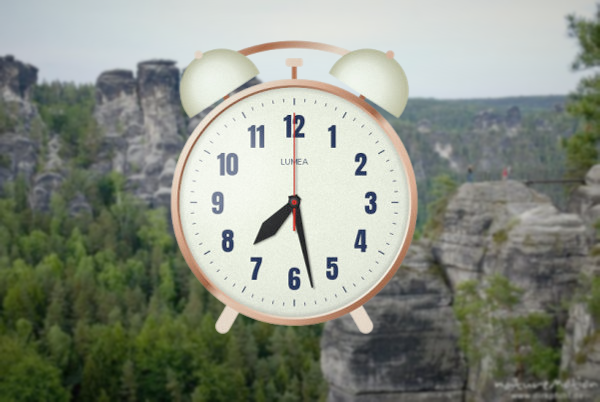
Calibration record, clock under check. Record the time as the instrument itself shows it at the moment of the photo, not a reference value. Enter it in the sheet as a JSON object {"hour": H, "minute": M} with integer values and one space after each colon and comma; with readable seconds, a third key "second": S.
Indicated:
{"hour": 7, "minute": 28, "second": 0}
